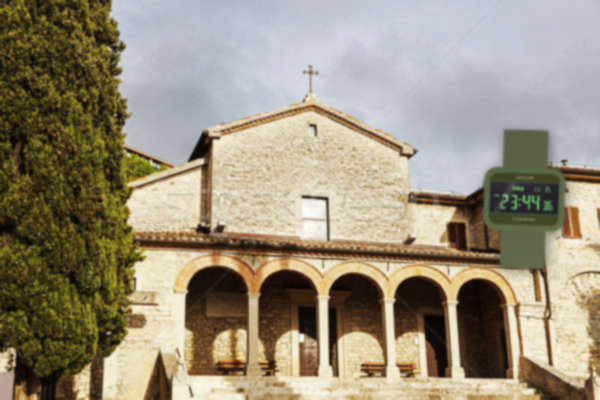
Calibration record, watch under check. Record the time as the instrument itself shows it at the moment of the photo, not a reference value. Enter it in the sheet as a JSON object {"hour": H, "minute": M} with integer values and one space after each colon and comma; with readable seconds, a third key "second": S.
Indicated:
{"hour": 23, "minute": 44}
